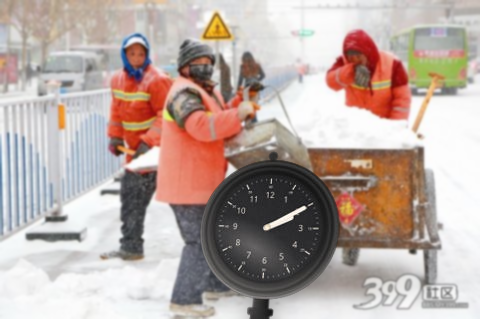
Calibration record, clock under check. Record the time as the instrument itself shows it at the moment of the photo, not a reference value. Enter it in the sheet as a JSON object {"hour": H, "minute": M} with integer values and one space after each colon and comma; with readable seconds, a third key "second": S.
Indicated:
{"hour": 2, "minute": 10}
